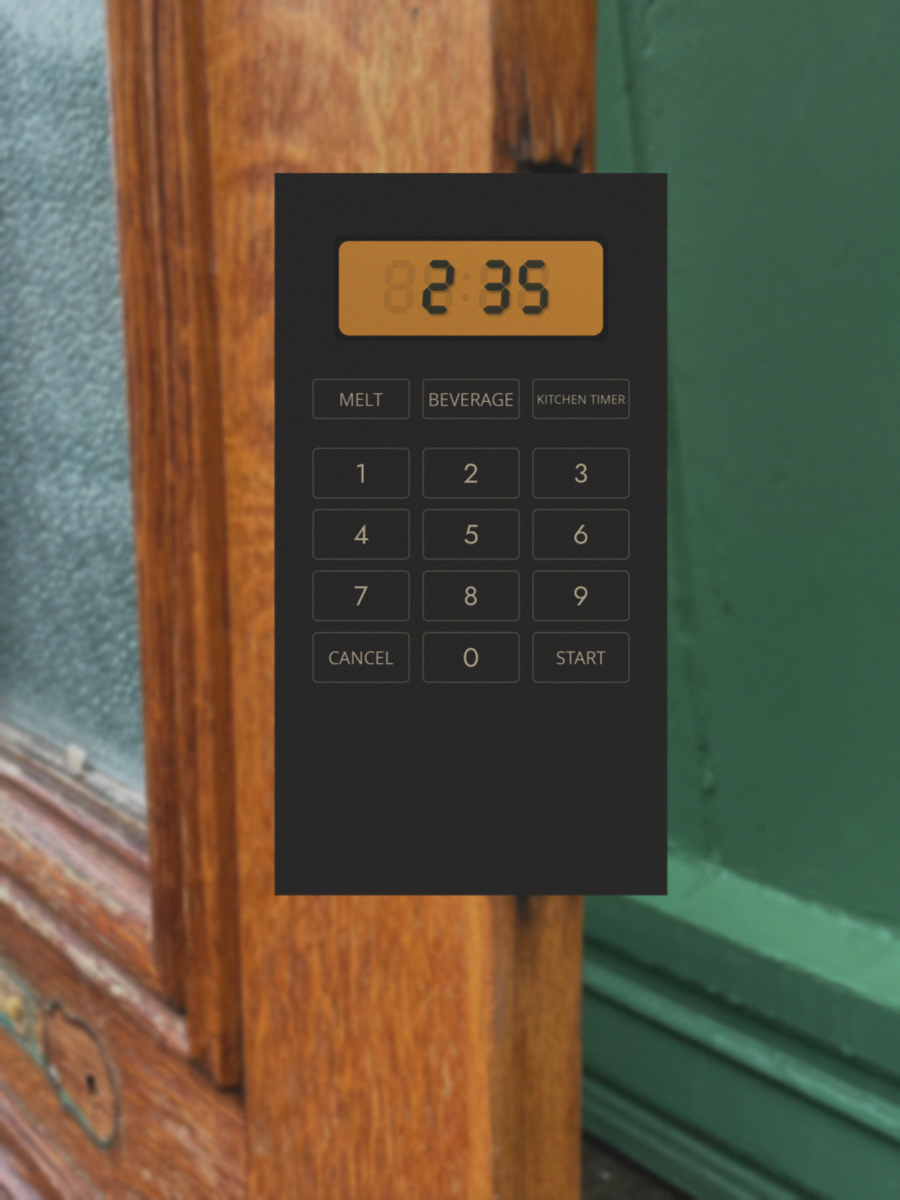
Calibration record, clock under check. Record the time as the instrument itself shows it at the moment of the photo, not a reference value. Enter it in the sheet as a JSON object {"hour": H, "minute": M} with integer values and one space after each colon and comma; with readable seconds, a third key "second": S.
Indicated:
{"hour": 2, "minute": 35}
